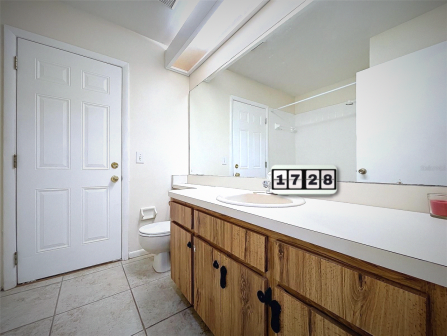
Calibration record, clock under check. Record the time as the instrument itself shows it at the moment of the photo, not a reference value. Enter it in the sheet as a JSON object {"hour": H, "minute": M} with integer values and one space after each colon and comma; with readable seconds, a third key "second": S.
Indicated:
{"hour": 17, "minute": 28}
